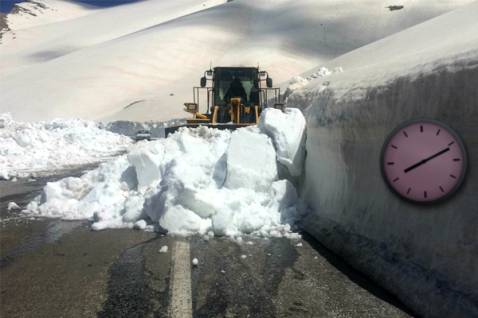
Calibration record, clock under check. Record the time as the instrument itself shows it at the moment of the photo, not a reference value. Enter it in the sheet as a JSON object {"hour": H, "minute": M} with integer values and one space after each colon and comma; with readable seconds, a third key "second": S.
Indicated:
{"hour": 8, "minute": 11}
